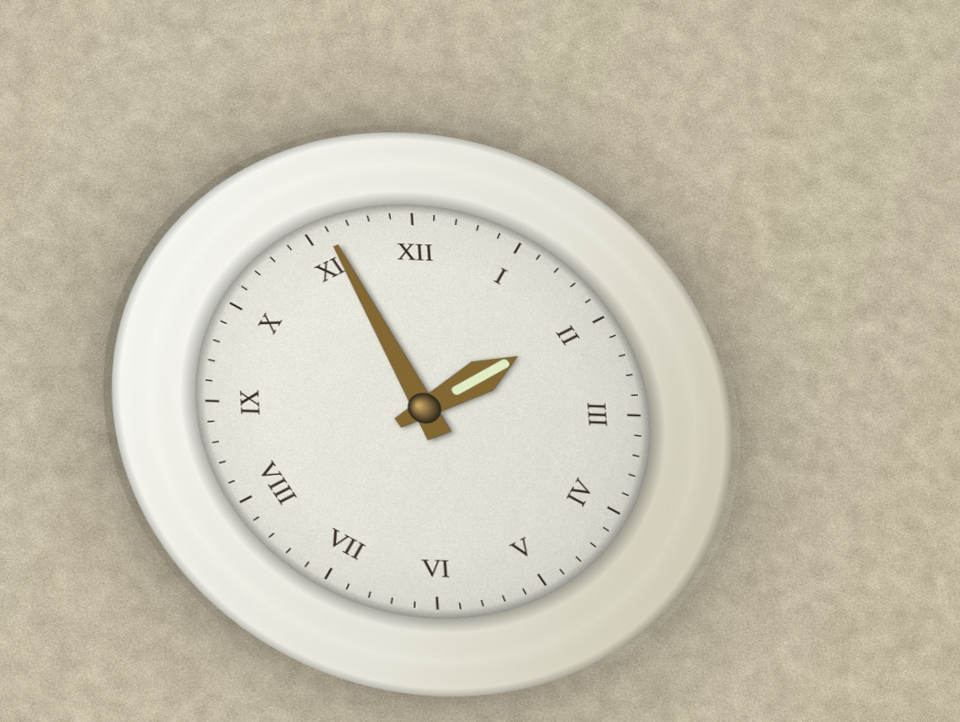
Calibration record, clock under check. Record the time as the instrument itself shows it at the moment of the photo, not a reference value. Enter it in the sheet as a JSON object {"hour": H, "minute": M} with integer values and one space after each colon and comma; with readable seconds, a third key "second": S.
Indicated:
{"hour": 1, "minute": 56}
